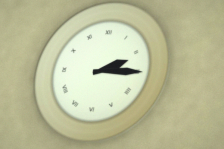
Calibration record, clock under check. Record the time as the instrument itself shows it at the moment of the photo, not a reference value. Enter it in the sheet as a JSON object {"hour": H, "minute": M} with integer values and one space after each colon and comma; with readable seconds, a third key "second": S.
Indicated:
{"hour": 2, "minute": 15}
